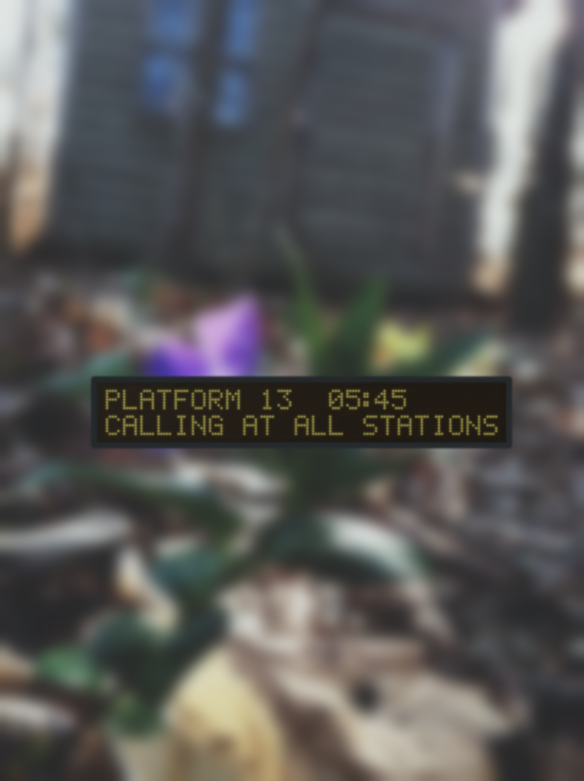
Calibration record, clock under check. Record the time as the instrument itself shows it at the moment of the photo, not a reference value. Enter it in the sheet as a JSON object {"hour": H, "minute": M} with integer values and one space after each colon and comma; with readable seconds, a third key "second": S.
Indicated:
{"hour": 5, "minute": 45}
